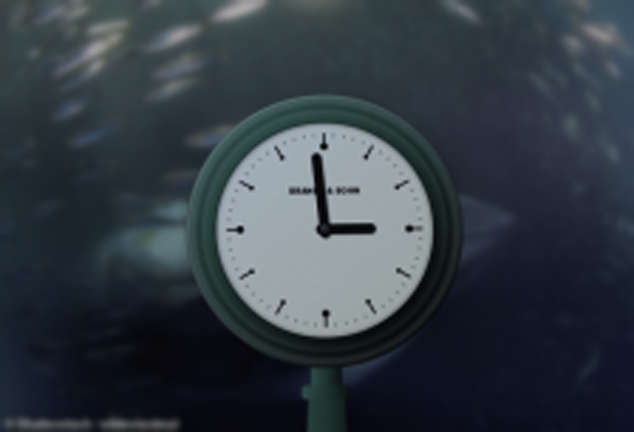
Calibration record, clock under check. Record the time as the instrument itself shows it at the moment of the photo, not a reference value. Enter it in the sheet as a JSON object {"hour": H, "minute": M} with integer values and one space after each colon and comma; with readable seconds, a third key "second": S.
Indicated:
{"hour": 2, "minute": 59}
